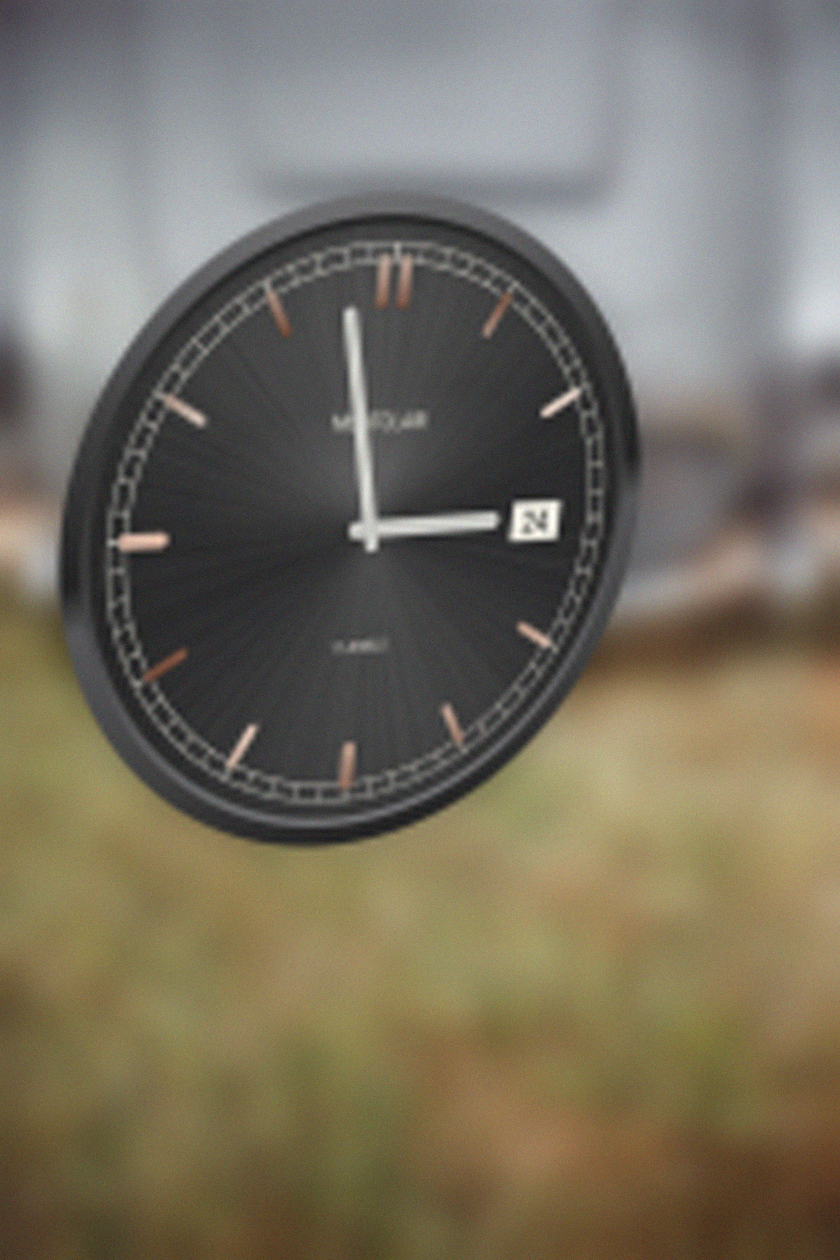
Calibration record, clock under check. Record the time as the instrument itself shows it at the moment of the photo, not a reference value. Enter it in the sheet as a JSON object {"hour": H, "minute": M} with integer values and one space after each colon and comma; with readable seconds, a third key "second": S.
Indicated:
{"hour": 2, "minute": 58}
